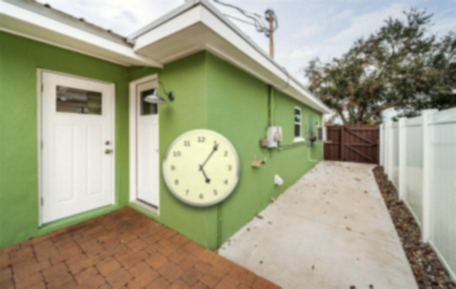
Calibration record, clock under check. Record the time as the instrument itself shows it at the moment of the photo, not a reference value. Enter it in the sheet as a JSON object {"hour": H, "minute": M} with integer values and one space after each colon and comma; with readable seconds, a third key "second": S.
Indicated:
{"hour": 5, "minute": 6}
